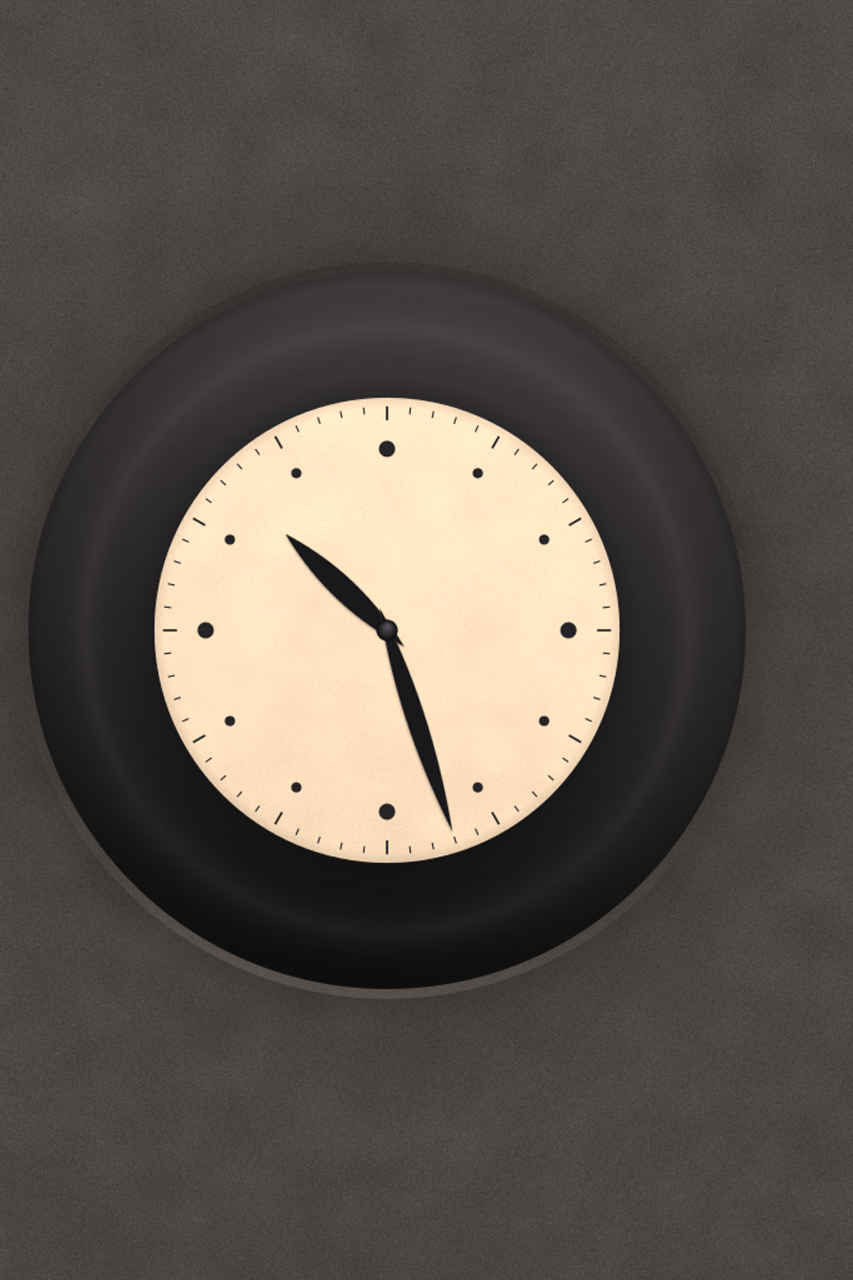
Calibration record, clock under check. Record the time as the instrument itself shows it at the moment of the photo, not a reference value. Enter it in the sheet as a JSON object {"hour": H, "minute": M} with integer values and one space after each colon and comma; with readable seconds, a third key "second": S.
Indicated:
{"hour": 10, "minute": 27}
